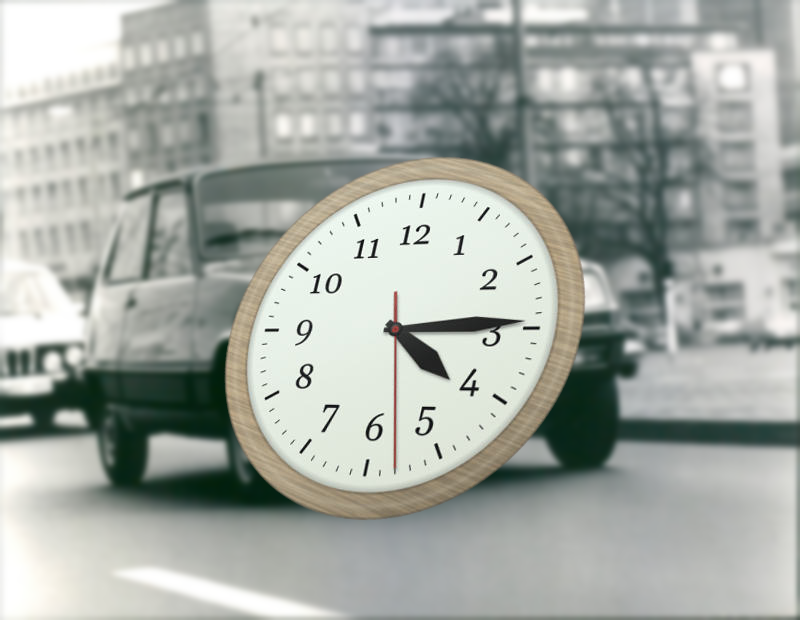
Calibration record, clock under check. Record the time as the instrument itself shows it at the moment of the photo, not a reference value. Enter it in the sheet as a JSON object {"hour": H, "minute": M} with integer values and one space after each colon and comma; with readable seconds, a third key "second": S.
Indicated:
{"hour": 4, "minute": 14, "second": 28}
